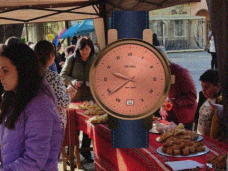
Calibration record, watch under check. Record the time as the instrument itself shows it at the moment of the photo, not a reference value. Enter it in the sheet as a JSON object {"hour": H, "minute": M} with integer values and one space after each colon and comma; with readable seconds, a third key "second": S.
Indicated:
{"hour": 9, "minute": 39}
